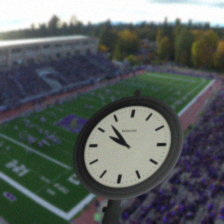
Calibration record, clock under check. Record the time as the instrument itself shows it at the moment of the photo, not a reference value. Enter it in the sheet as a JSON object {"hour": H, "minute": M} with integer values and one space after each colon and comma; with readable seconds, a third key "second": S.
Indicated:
{"hour": 9, "minute": 53}
